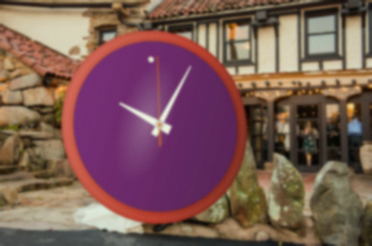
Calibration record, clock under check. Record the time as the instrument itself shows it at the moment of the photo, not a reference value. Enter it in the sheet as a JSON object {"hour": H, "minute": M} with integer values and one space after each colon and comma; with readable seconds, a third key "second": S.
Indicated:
{"hour": 10, "minute": 6, "second": 1}
